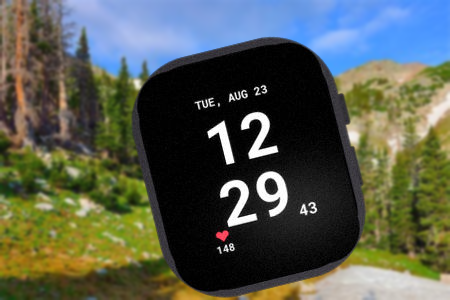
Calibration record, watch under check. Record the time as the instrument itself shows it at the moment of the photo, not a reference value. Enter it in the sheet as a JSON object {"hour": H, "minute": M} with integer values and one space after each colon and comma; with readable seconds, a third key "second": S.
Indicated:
{"hour": 12, "minute": 29, "second": 43}
